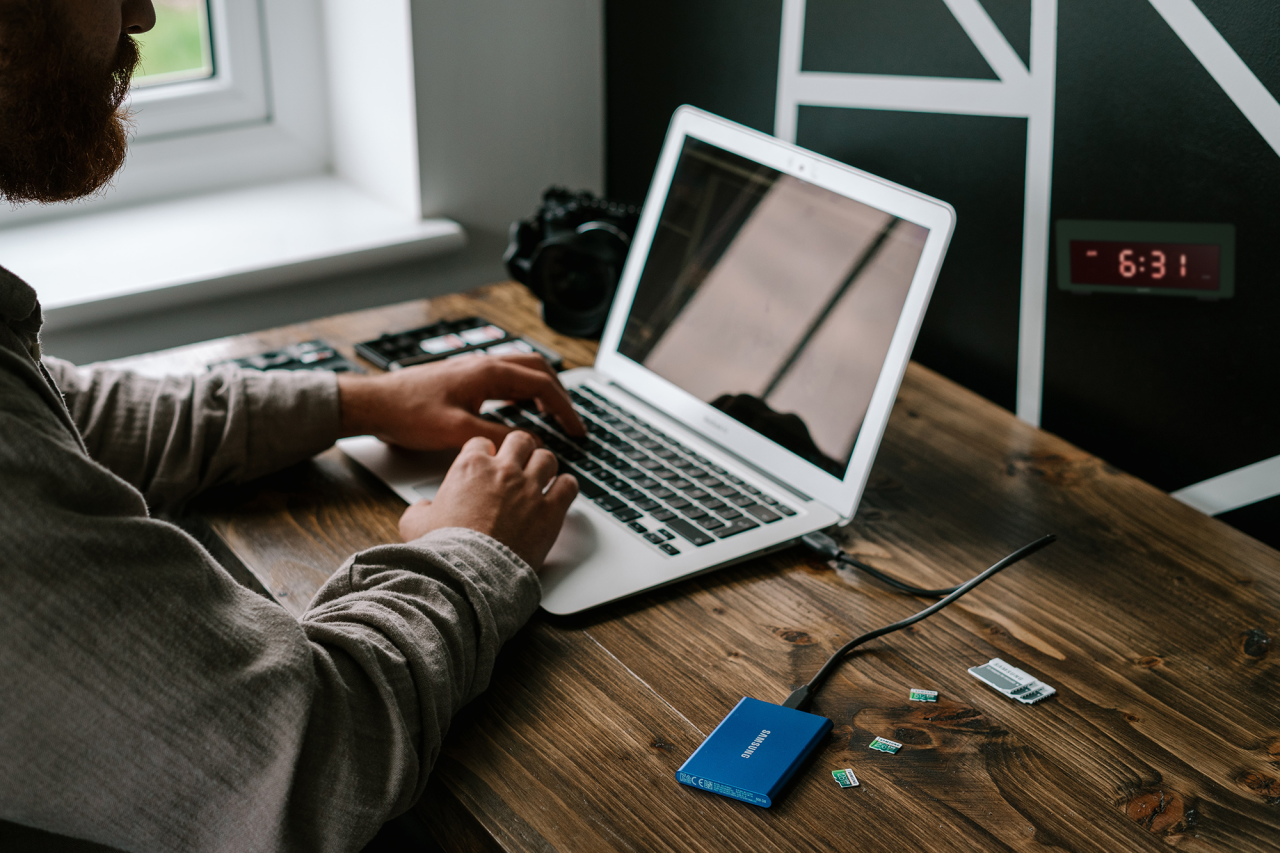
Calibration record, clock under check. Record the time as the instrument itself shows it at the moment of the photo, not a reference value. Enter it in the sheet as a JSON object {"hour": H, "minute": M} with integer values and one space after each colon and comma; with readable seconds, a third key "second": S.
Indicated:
{"hour": 6, "minute": 31}
